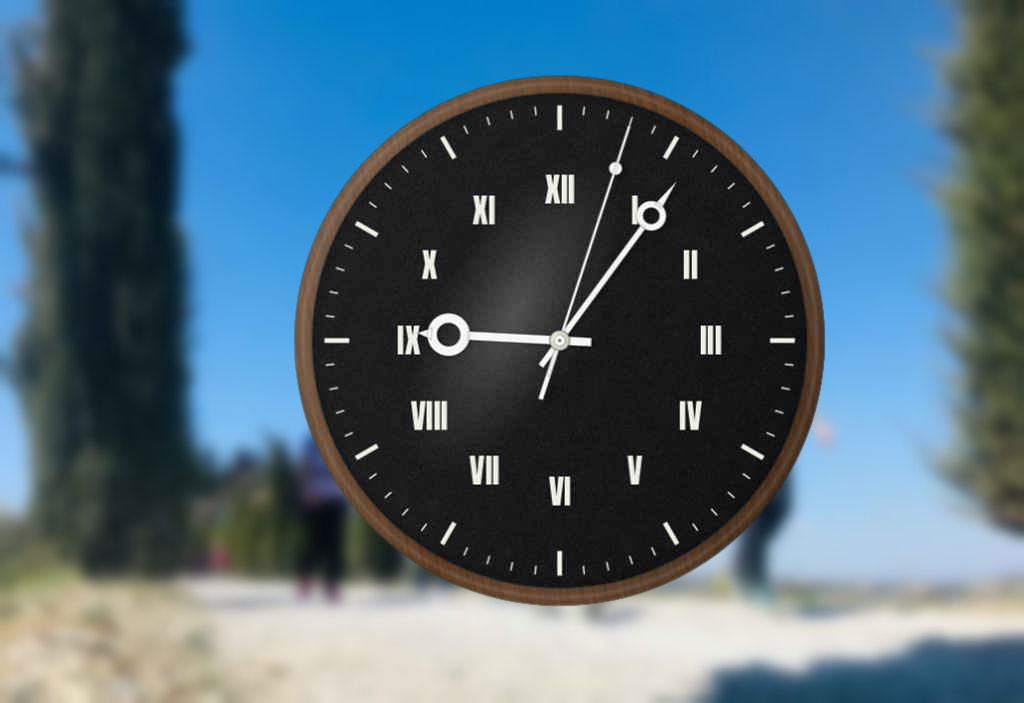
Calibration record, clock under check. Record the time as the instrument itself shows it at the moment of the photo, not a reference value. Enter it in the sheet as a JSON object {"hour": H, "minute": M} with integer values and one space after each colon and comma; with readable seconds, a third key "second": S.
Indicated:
{"hour": 9, "minute": 6, "second": 3}
